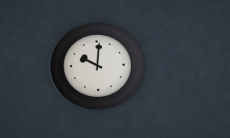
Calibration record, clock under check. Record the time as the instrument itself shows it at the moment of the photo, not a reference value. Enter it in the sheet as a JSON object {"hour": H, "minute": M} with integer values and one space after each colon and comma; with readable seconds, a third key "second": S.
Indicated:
{"hour": 10, "minute": 1}
